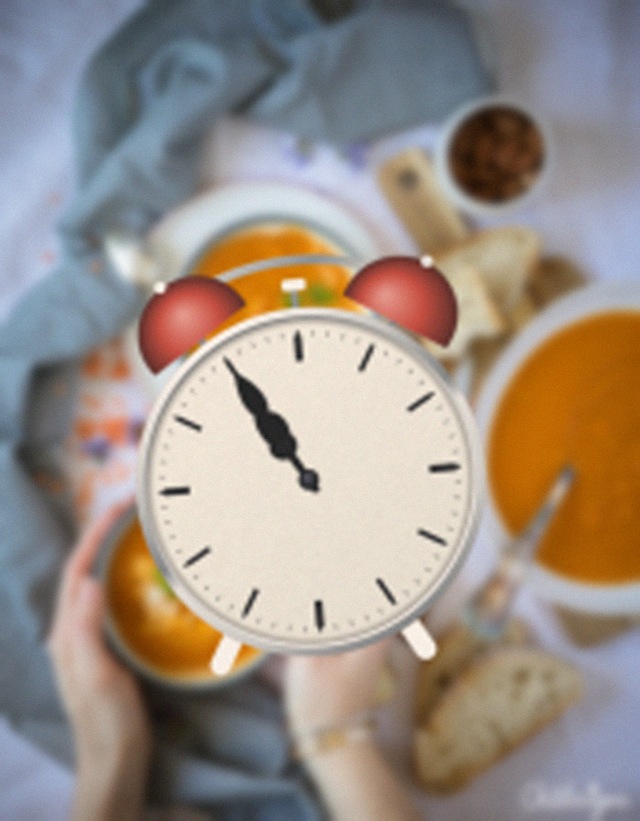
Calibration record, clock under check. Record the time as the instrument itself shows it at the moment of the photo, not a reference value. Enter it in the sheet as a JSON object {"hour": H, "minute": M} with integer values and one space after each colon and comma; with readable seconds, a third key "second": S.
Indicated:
{"hour": 10, "minute": 55}
